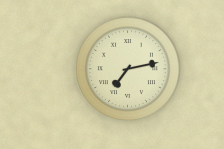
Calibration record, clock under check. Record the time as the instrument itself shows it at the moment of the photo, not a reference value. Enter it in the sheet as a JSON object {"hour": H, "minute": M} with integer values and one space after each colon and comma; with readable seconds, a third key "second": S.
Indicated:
{"hour": 7, "minute": 13}
